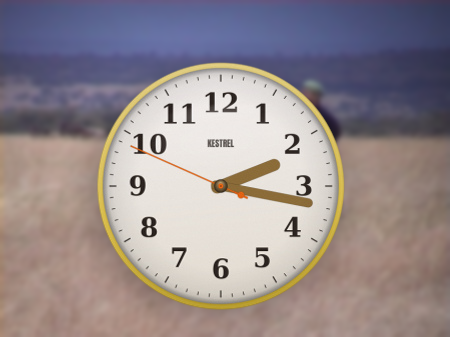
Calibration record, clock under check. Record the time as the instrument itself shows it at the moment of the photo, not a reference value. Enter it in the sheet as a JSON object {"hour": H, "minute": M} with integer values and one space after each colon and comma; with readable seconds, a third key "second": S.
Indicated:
{"hour": 2, "minute": 16, "second": 49}
